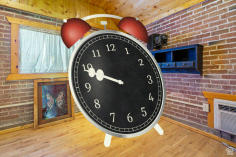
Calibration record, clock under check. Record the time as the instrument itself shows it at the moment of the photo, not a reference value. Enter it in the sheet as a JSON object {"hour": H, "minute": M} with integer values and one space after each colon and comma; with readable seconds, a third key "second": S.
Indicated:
{"hour": 9, "minute": 49}
